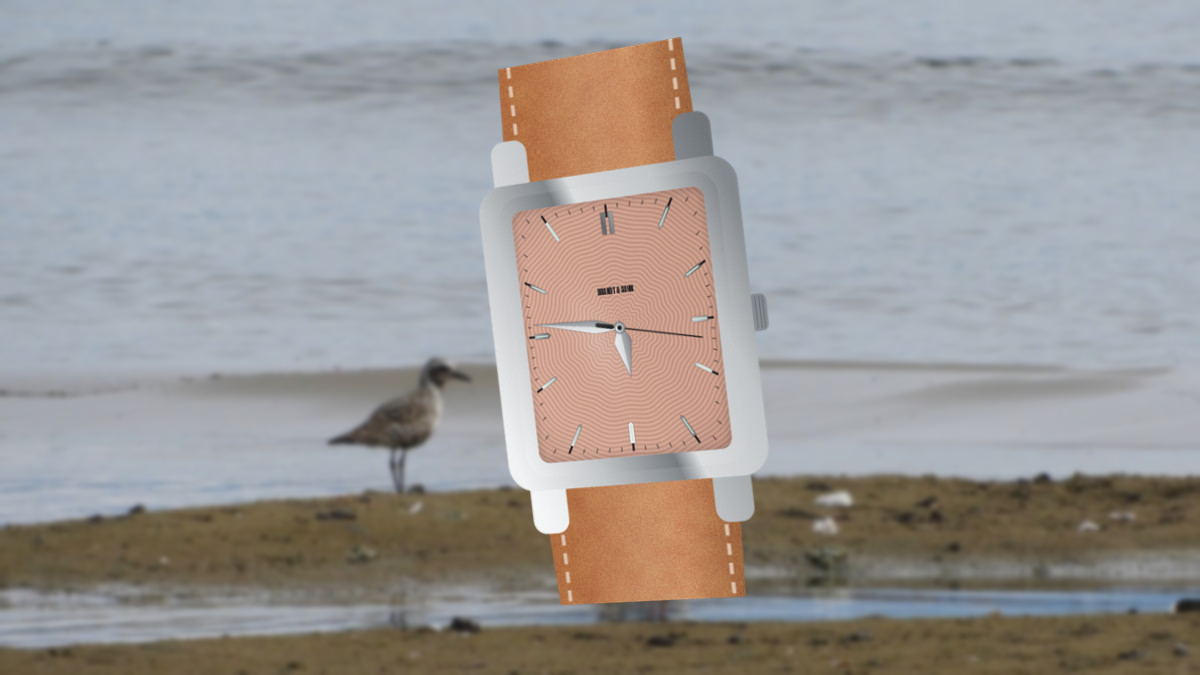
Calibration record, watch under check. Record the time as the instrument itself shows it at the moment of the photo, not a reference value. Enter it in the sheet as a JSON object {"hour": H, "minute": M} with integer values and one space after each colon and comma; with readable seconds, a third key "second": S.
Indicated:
{"hour": 5, "minute": 46, "second": 17}
